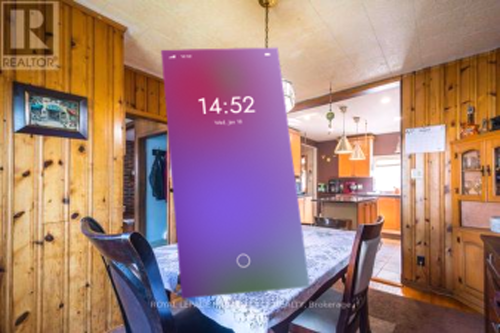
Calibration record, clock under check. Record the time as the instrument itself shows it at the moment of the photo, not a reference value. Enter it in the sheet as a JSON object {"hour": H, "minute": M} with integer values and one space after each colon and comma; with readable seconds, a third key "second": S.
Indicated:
{"hour": 14, "minute": 52}
